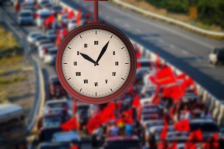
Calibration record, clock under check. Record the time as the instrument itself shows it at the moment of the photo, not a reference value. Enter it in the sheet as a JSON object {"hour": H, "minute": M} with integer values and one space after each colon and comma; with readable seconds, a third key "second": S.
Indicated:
{"hour": 10, "minute": 5}
